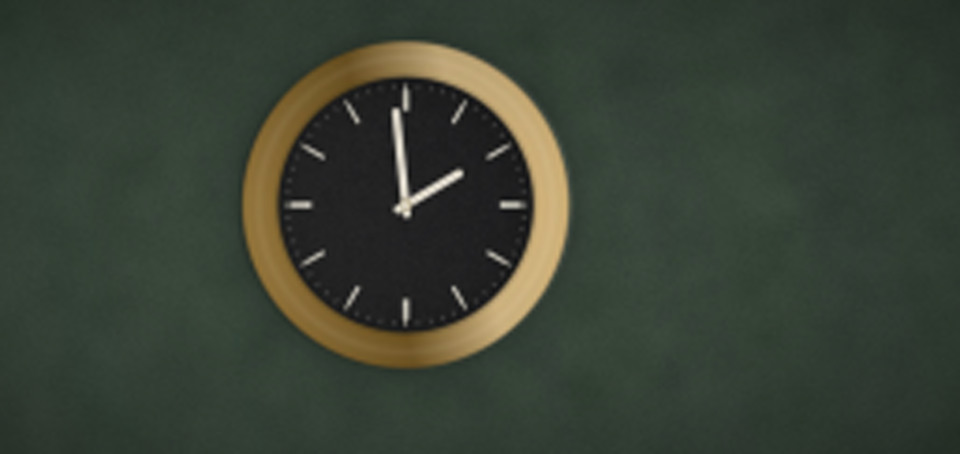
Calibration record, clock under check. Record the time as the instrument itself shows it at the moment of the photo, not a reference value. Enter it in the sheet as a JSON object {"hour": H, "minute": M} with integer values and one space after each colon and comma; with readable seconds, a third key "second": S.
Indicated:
{"hour": 1, "minute": 59}
